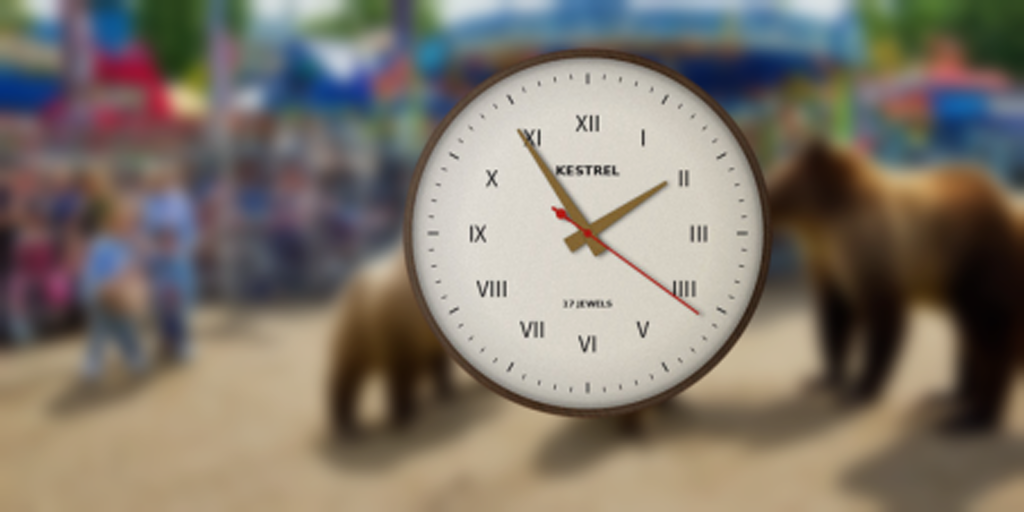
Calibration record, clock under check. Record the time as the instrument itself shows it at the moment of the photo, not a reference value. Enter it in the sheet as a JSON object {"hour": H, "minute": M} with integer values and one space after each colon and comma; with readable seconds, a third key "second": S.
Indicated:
{"hour": 1, "minute": 54, "second": 21}
